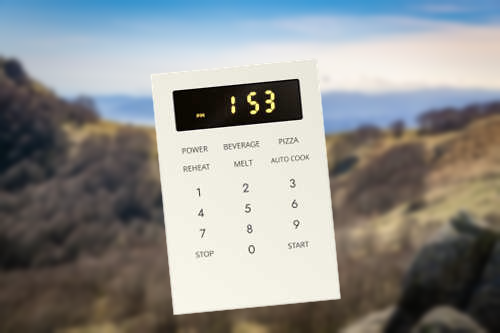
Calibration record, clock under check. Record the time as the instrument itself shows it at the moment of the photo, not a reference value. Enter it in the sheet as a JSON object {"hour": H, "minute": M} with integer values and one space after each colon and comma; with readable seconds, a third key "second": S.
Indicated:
{"hour": 1, "minute": 53}
